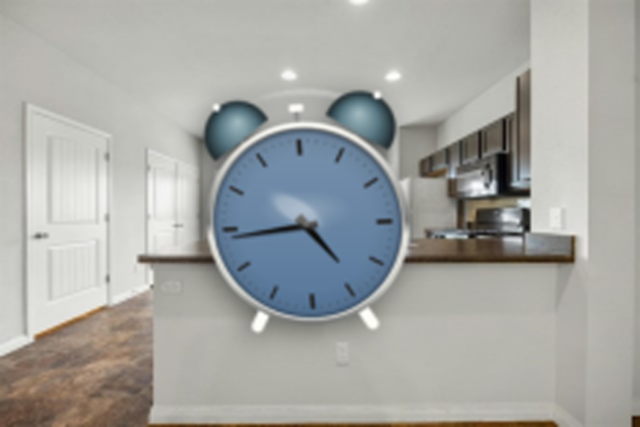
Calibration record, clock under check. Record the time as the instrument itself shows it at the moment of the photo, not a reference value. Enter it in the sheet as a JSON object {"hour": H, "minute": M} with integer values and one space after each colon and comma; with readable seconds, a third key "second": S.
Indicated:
{"hour": 4, "minute": 44}
